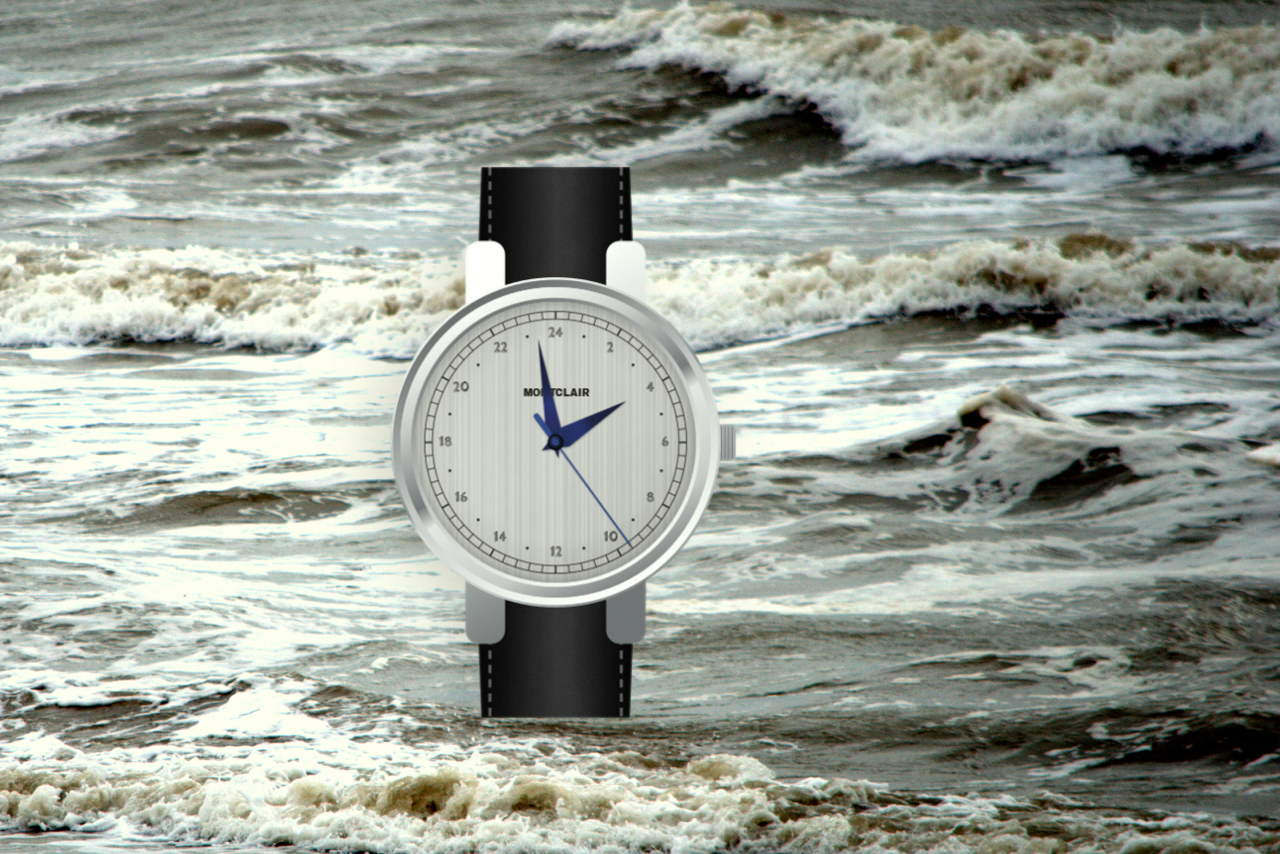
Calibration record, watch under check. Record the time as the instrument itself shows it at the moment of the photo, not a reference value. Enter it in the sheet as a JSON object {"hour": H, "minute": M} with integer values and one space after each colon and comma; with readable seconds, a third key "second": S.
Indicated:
{"hour": 3, "minute": 58, "second": 24}
